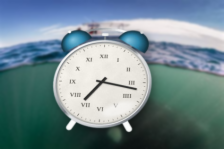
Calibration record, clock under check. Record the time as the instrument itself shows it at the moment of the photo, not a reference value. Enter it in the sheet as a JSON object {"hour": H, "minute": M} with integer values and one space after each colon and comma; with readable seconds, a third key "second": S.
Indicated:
{"hour": 7, "minute": 17}
